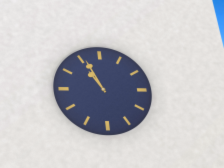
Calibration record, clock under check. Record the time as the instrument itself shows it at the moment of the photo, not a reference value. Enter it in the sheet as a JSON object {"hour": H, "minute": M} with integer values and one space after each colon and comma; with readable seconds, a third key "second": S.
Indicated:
{"hour": 10, "minute": 56}
